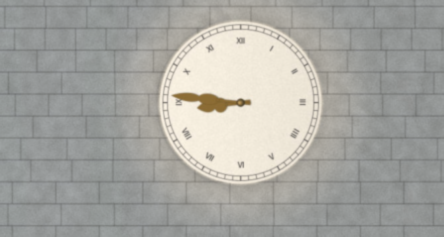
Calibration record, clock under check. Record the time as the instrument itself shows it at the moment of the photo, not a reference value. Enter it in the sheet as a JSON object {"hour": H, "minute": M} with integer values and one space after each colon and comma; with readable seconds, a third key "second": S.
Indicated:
{"hour": 8, "minute": 46}
